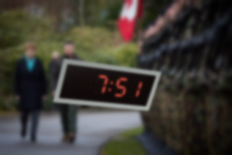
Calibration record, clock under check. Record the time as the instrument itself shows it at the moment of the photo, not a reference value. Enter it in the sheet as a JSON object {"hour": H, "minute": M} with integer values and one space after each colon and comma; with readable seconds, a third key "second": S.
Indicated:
{"hour": 7, "minute": 51}
